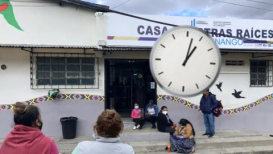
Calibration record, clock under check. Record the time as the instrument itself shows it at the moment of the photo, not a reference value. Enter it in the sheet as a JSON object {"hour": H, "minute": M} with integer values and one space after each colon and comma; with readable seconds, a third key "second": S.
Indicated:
{"hour": 1, "minute": 2}
